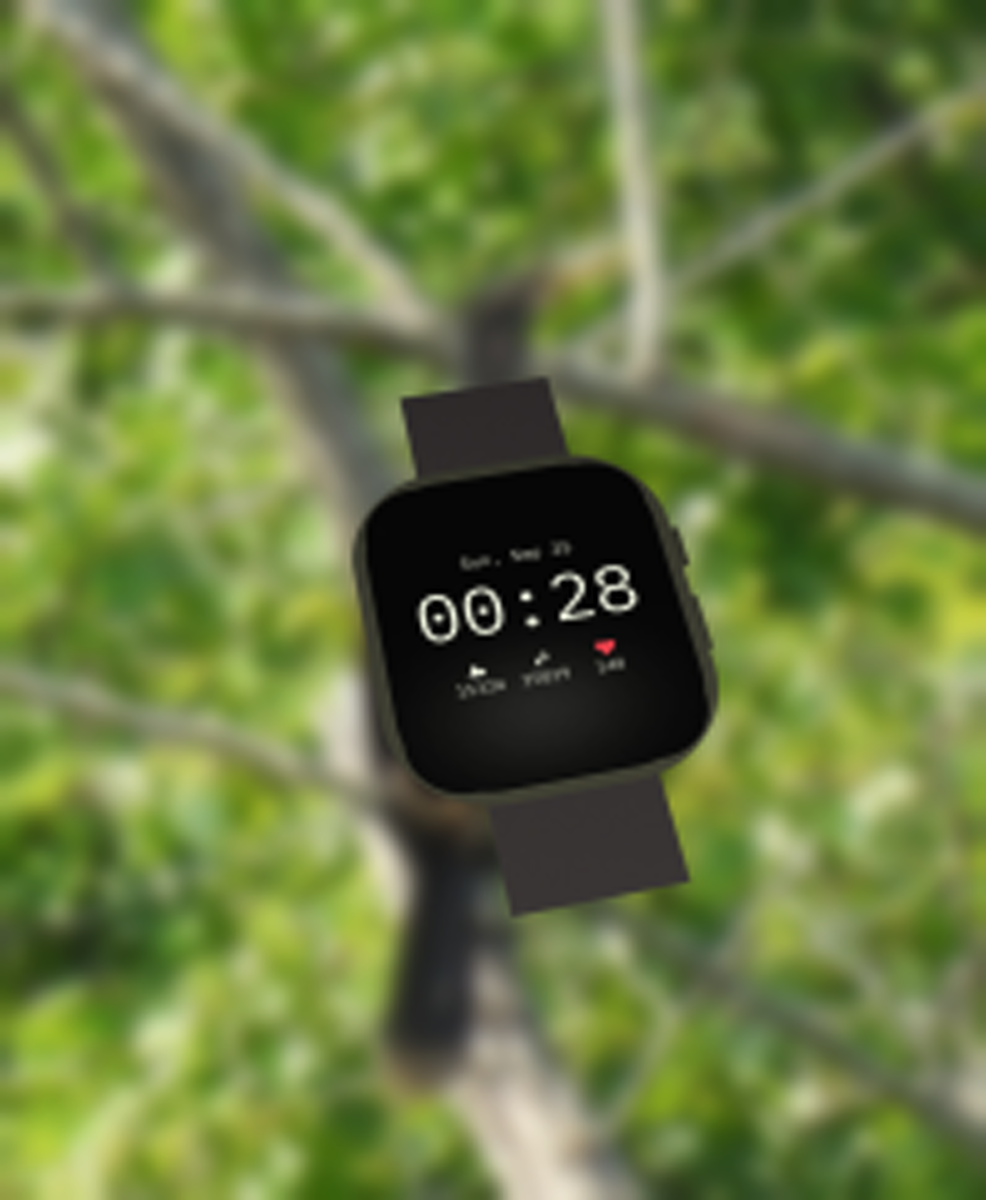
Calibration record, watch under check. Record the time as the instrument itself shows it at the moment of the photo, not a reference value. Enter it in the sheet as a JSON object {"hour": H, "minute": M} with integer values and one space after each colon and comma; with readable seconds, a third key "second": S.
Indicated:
{"hour": 0, "minute": 28}
